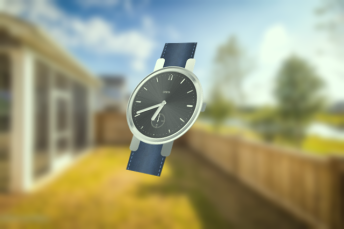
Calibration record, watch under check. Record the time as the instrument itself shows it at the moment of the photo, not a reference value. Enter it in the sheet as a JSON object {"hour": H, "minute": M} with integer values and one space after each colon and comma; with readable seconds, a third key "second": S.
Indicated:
{"hour": 6, "minute": 41}
